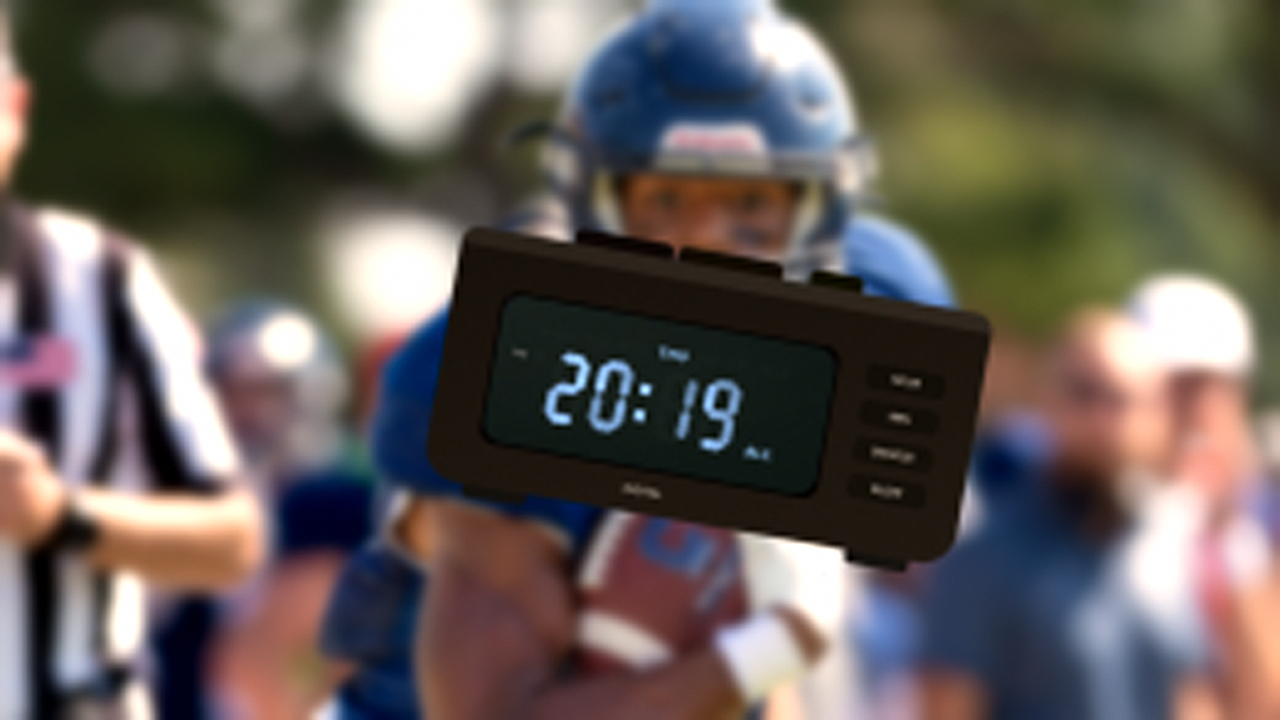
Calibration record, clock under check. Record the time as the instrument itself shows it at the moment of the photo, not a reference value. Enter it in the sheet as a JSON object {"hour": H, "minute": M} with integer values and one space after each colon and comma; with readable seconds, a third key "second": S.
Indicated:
{"hour": 20, "minute": 19}
